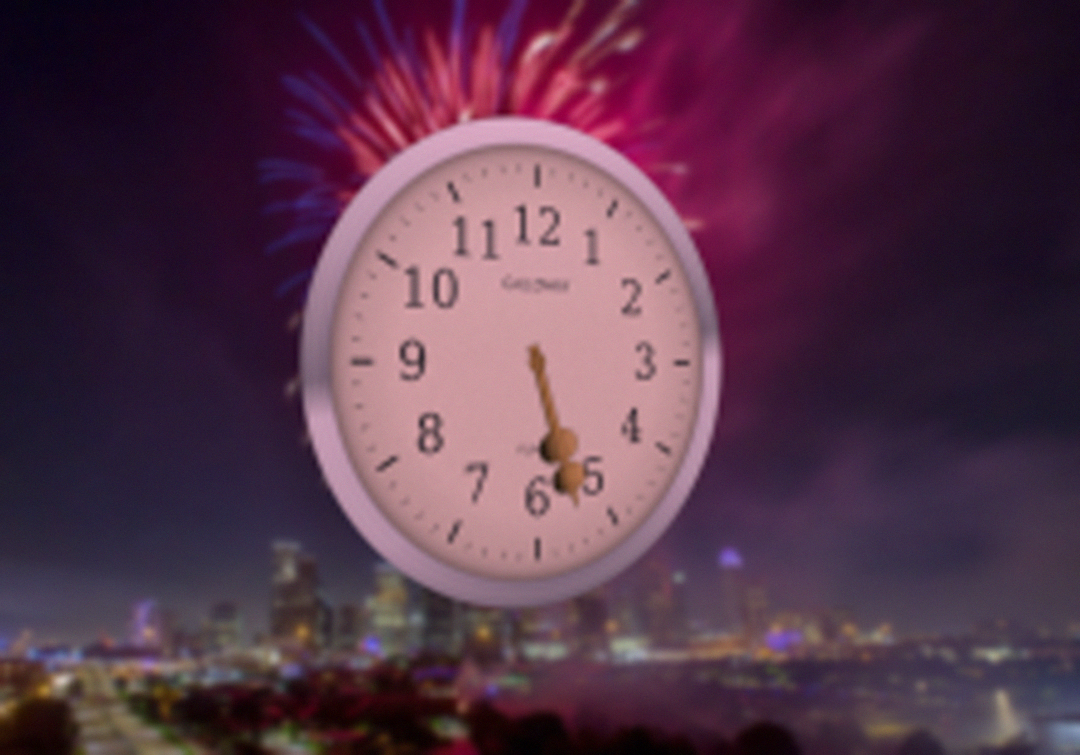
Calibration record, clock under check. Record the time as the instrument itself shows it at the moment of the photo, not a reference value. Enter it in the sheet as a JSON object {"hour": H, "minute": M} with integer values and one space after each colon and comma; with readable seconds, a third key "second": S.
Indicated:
{"hour": 5, "minute": 27}
